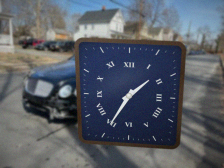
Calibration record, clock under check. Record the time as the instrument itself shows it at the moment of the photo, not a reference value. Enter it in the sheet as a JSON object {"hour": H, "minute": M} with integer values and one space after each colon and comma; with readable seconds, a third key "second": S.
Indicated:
{"hour": 1, "minute": 35}
